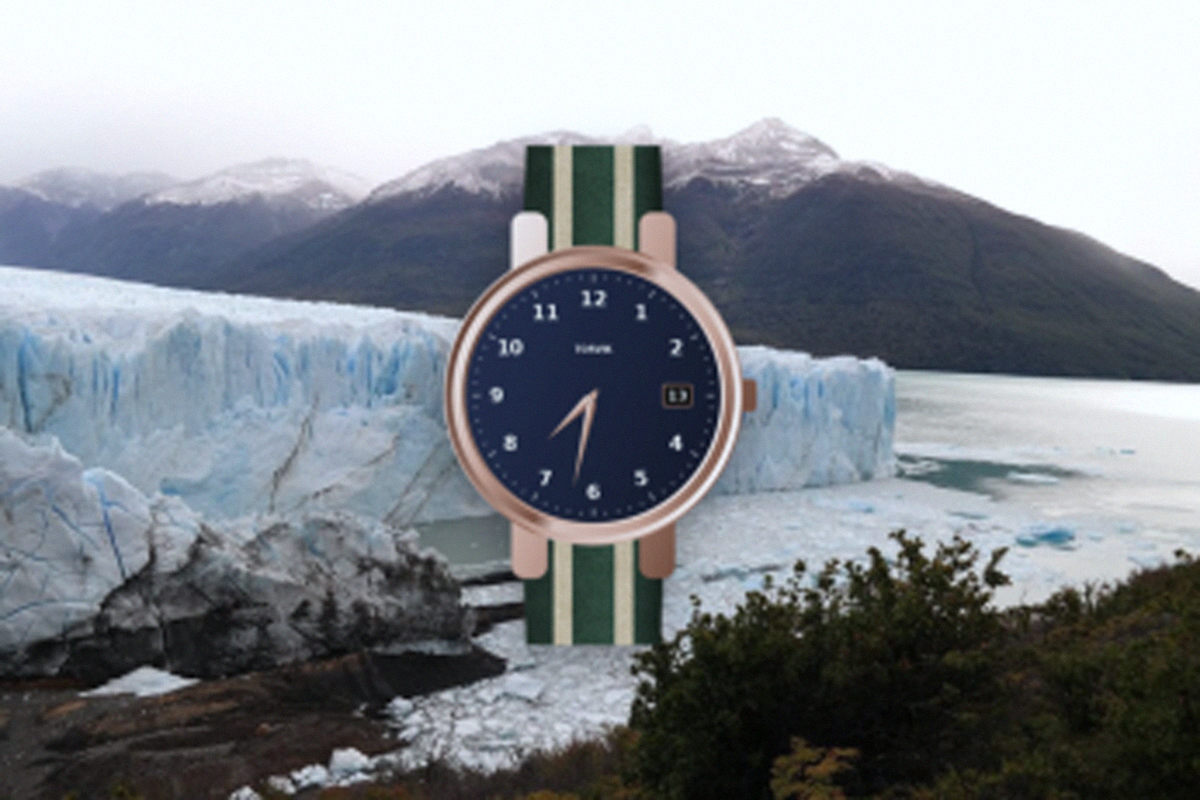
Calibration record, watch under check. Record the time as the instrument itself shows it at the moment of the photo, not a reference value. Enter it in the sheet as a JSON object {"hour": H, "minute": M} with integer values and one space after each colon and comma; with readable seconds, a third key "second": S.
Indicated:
{"hour": 7, "minute": 32}
